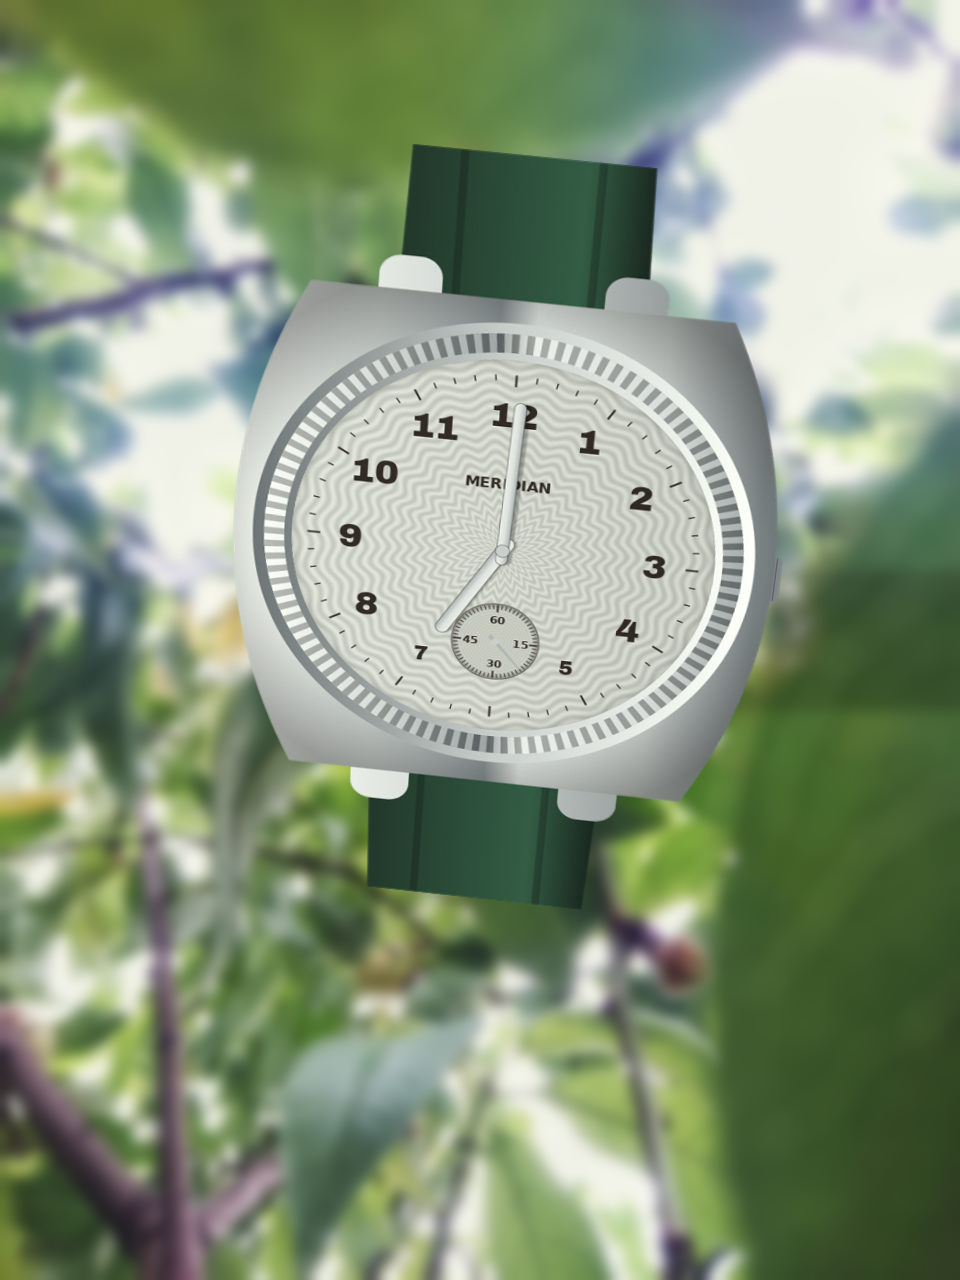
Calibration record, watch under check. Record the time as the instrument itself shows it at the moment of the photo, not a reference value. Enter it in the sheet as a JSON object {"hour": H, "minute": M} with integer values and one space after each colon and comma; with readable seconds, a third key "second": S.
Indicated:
{"hour": 7, "minute": 0, "second": 23}
